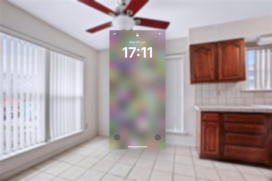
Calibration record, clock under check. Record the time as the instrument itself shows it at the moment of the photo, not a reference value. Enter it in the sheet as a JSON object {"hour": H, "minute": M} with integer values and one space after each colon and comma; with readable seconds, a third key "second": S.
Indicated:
{"hour": 17, "minute": 11}
